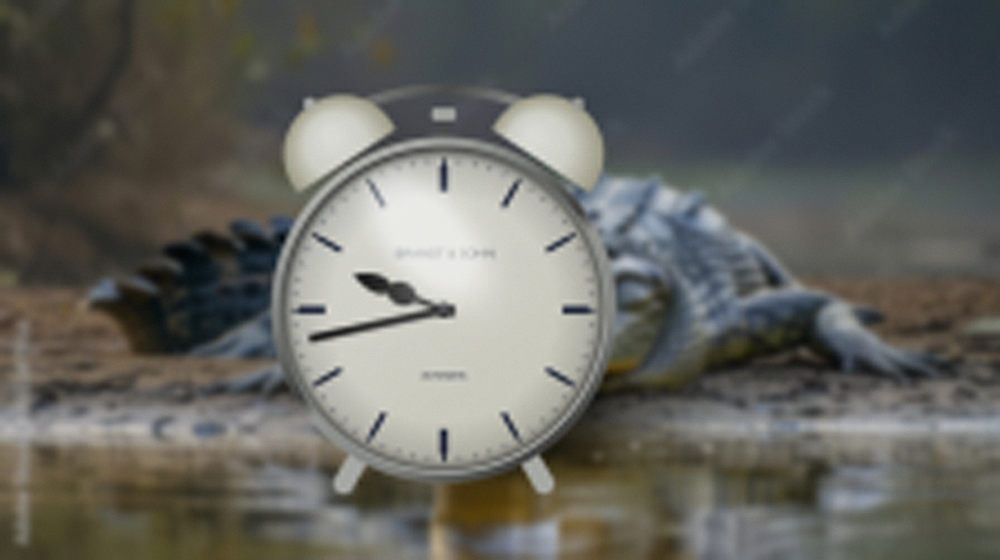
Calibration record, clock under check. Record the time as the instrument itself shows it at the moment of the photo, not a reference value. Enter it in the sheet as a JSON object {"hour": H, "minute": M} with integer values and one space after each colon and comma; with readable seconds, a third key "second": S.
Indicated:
{"hour": 9, "minute": 43}
